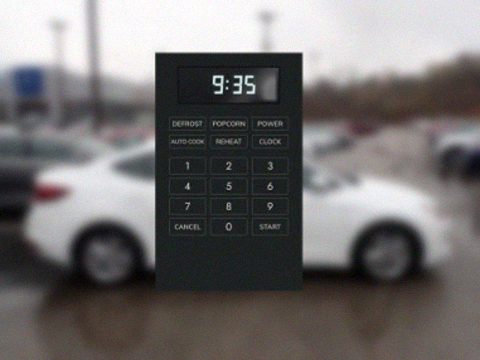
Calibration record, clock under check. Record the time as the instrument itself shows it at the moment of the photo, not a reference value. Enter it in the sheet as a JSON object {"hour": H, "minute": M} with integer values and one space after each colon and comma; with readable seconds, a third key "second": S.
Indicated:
{"hour": 9, "minute": 35}
